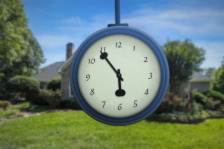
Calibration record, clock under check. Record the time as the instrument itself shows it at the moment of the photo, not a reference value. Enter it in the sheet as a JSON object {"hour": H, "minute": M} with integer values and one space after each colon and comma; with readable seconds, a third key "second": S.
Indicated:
{"hour": 5, "minute": 54}
